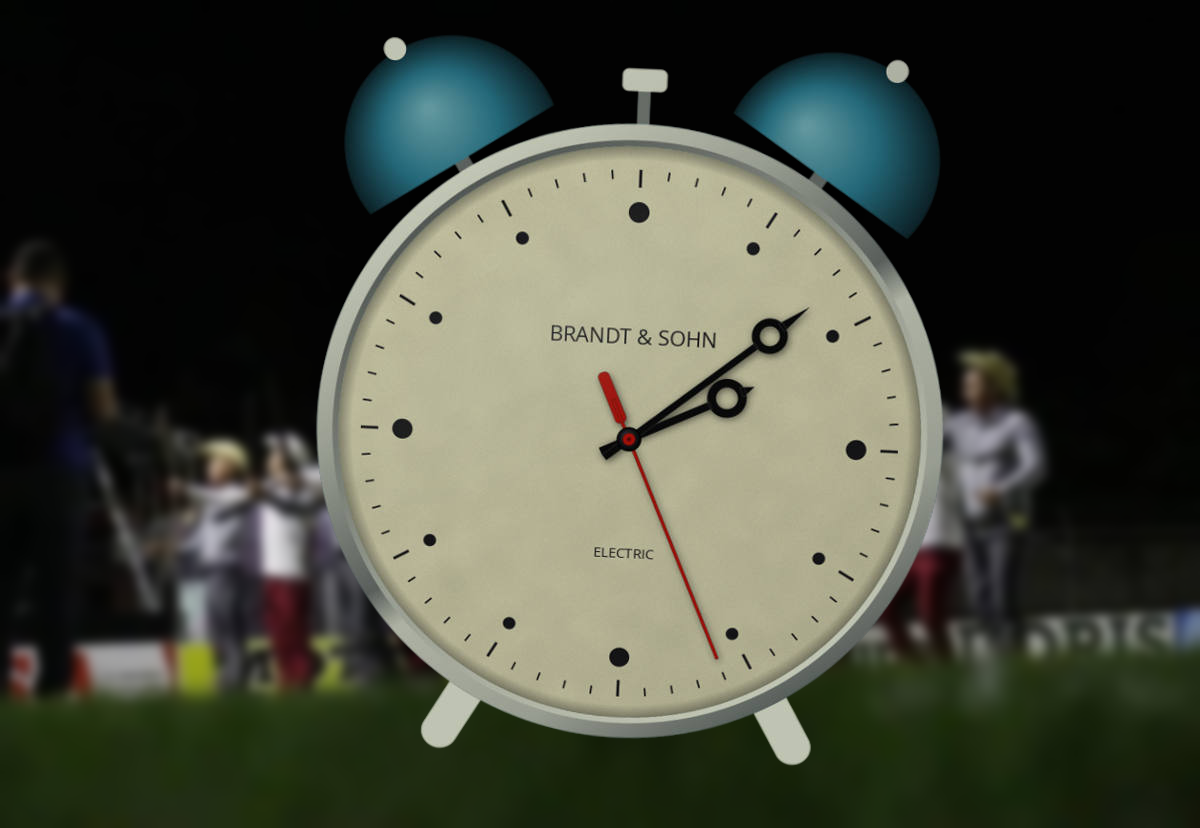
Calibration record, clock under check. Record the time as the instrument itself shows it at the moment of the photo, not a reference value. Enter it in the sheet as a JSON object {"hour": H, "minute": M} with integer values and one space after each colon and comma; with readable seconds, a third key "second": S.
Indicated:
{"hour": 2, "minute": 8, "second": 26}
